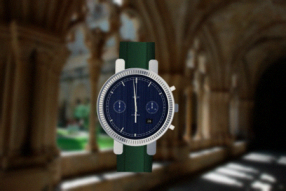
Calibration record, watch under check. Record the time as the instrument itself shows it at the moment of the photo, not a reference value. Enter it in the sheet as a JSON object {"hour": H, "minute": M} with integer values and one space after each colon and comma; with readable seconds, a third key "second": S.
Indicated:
{"hour": 5, "minute": 59}
